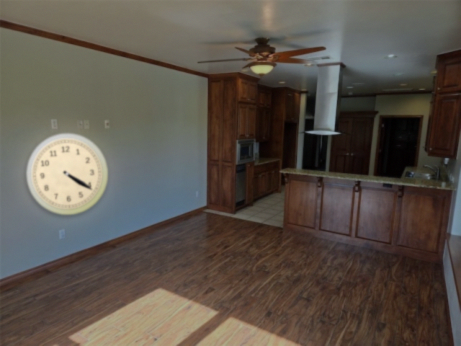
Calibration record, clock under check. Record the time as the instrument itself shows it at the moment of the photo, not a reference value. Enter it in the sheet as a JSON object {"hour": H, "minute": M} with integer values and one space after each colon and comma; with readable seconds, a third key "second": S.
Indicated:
{"hour": 4, "minute": 21}
